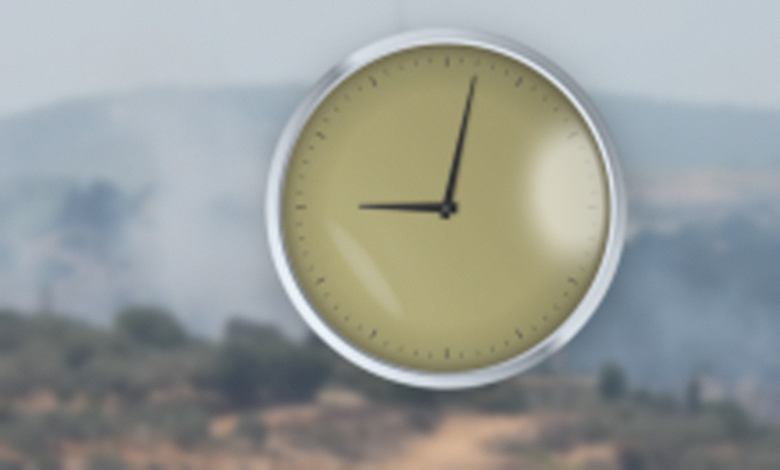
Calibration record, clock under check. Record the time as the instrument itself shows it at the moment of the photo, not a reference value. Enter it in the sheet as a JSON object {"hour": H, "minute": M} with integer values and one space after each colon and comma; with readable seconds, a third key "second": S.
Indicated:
{"hour": 9, "minute": 2}
